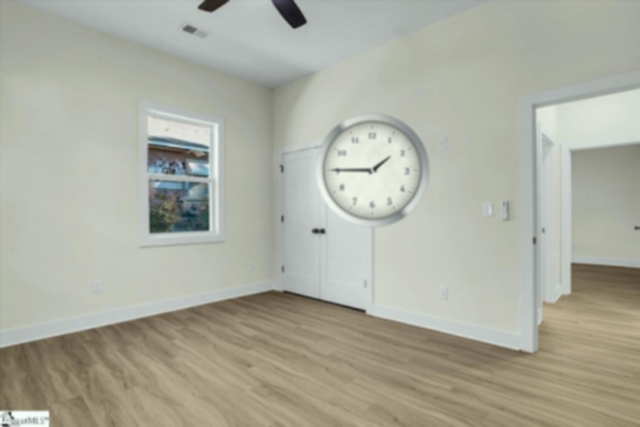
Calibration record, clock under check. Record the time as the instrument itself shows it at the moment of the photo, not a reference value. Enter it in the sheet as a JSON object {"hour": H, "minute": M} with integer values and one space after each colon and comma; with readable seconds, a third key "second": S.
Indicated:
{"hour": 1, "minute": 45}
